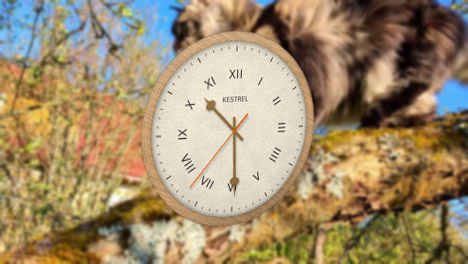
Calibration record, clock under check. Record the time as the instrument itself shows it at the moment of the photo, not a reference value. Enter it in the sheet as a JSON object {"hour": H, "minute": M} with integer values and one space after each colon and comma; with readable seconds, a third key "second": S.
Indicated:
{"hour": 10, "minute": 29, "second": 37}
